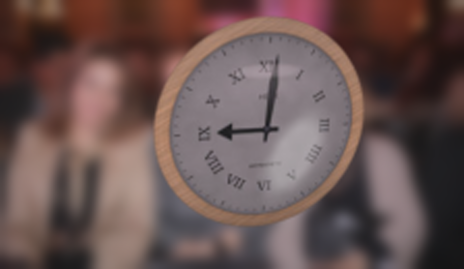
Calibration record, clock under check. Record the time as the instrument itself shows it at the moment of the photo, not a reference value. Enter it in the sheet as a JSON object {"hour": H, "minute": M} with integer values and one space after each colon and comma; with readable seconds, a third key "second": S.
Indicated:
{"hour": 9, "minute": 1}
